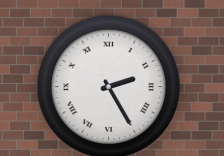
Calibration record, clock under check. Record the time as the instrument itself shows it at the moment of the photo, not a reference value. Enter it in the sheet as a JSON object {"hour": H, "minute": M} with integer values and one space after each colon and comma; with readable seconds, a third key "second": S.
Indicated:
{"hour": 2, "minute": 25}
